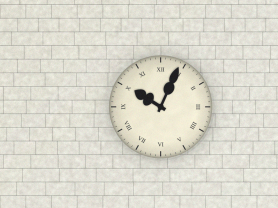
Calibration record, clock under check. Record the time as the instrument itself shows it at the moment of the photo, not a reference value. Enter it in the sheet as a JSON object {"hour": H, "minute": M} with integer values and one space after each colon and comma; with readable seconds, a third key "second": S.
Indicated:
{"hour": 10, "minute": 4}
